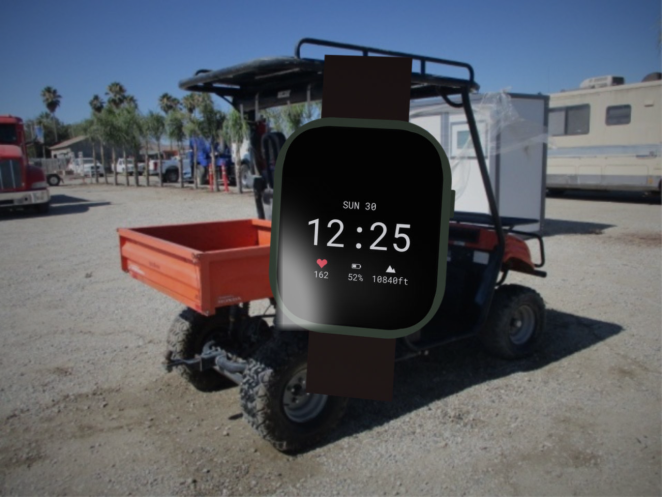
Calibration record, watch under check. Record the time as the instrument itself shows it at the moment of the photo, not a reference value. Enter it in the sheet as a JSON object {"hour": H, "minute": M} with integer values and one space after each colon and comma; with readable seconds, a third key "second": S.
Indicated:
{"hour": 12, "minute": 25}
